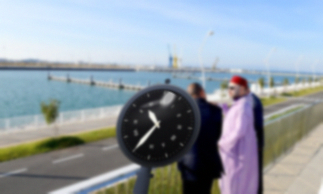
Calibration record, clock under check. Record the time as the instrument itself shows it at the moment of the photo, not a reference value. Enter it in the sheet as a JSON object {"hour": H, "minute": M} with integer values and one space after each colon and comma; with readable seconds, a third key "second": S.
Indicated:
{"hour": 10, "minute": 35}
